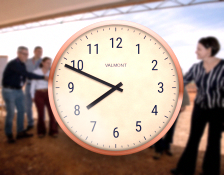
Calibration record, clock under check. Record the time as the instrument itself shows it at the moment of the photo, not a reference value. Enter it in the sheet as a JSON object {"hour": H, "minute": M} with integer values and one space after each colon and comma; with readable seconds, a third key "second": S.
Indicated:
{"hour": 7, "minute": 49}
